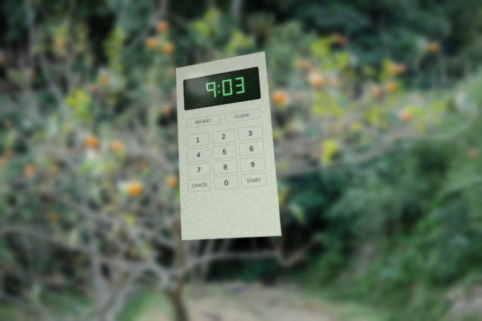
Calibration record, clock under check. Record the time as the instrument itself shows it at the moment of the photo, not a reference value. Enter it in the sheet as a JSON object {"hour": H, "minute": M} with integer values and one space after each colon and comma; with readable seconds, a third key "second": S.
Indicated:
{"hour": 9, "minute": 3}
